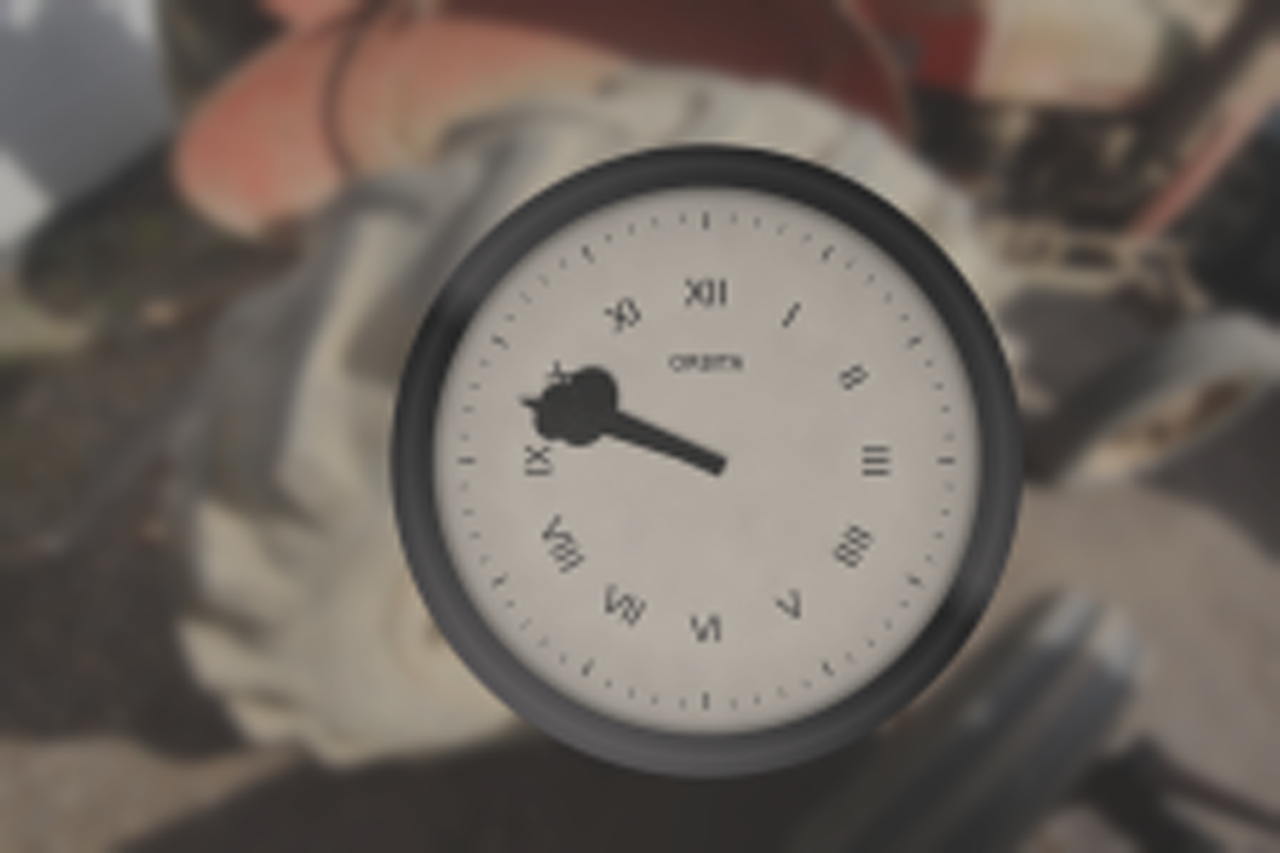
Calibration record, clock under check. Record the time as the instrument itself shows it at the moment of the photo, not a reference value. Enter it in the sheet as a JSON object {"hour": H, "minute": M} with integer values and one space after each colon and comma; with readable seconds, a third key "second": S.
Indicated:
{"hour": 9, "minute": 48}
